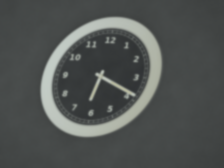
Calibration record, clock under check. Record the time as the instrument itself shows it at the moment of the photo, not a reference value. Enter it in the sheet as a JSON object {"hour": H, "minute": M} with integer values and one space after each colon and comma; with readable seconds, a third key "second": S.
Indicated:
{"hour": 6, "minute": 19}
